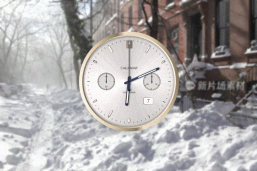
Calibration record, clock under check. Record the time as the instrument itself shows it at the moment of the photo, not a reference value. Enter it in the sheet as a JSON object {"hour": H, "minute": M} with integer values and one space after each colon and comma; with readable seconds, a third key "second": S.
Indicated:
{"hour": 6, "minute": 11}
